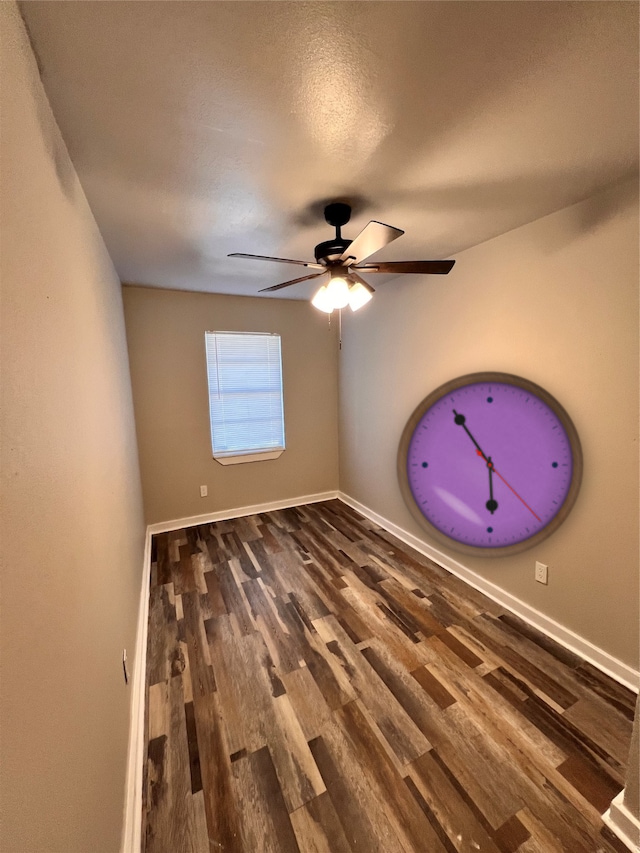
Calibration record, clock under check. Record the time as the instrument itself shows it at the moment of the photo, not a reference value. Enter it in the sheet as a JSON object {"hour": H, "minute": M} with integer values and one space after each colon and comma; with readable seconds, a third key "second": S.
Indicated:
{"hour": 5, "minute": 54, "second": 23}
